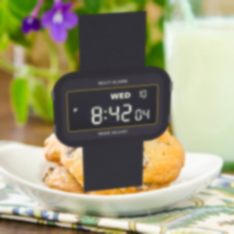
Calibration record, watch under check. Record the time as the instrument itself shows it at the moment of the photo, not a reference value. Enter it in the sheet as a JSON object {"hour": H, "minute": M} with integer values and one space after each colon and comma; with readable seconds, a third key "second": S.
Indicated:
{"hour": 8, "minute": 42, "second": 4}
